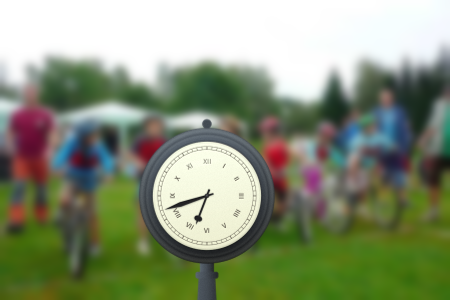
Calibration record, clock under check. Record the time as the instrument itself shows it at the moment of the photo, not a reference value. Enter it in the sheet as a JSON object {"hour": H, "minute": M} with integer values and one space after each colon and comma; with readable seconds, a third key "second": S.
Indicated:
{"hour": 6, "minute": 42}
